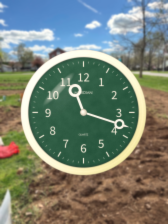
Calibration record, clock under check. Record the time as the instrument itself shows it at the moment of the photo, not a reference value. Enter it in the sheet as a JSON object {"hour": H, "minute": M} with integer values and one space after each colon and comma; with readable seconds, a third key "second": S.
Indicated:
{"hour": 11, "minute": 18}
